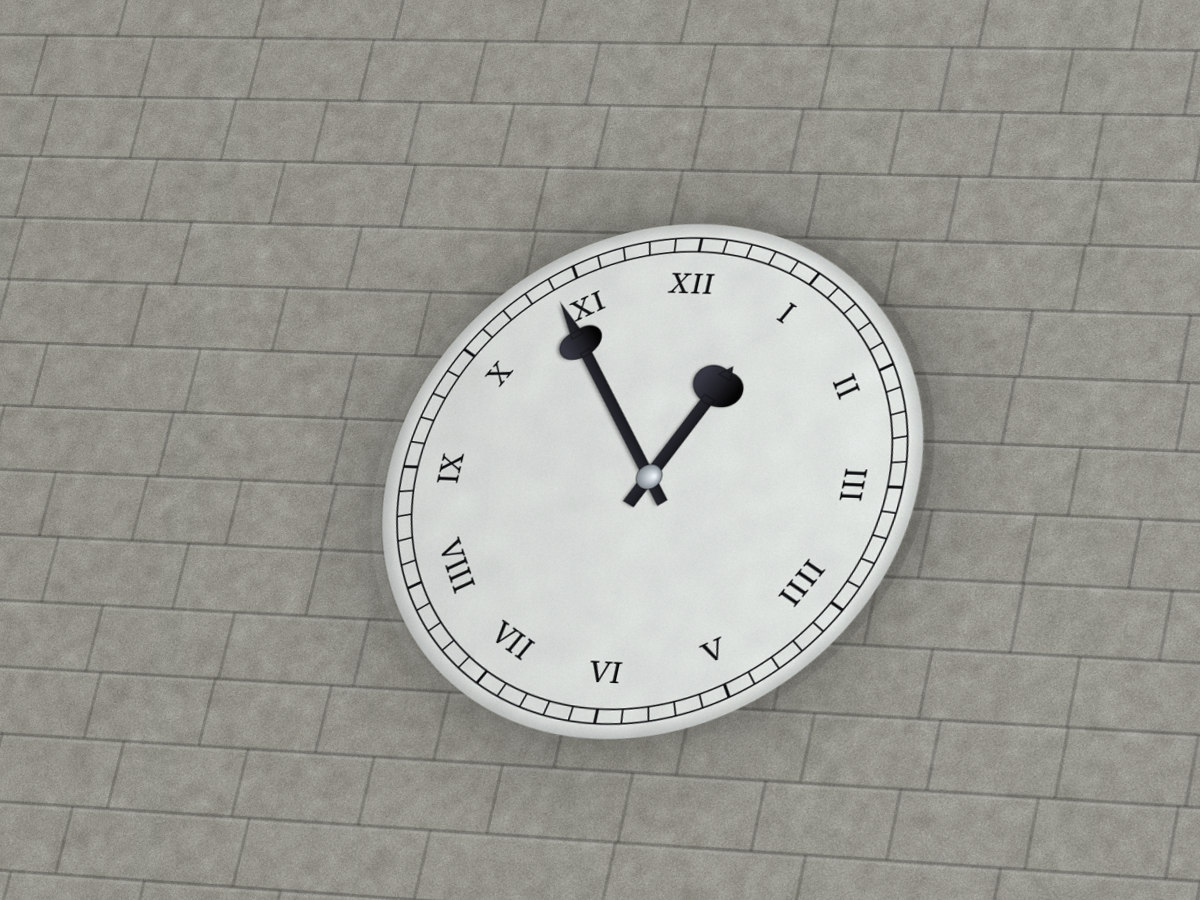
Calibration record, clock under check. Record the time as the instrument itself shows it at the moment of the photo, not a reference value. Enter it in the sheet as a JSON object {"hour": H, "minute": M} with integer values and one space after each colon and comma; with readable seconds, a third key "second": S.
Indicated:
{"hour": 12, "minute": 54}
